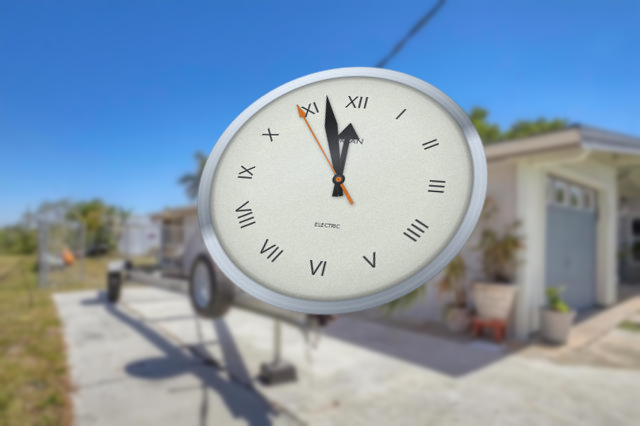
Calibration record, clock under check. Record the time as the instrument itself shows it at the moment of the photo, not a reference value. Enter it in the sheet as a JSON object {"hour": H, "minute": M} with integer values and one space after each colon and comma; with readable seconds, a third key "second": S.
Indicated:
{"hour": 11, "minute": 56, "second": 54}
